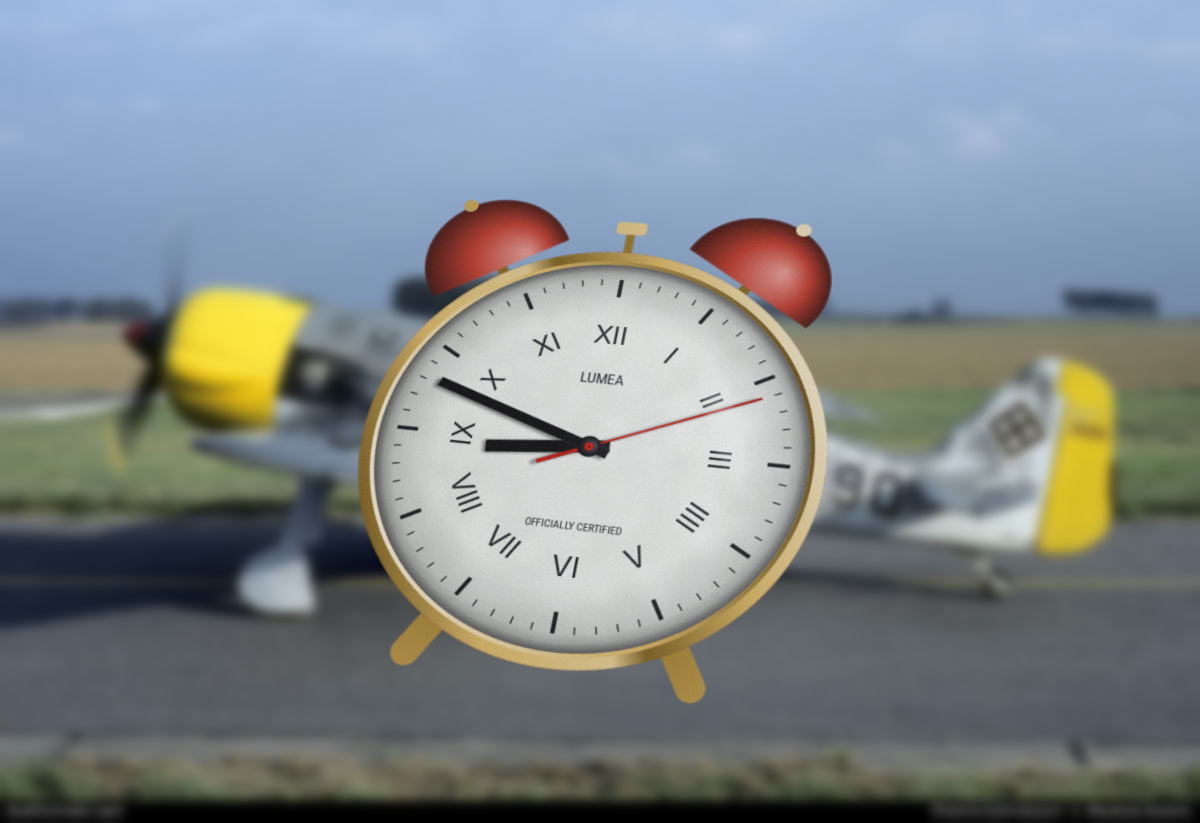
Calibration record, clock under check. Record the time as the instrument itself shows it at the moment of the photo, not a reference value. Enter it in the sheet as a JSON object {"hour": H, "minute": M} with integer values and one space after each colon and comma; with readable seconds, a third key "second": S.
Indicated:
{"hour": 8, "minute": 48, "second": 11}
